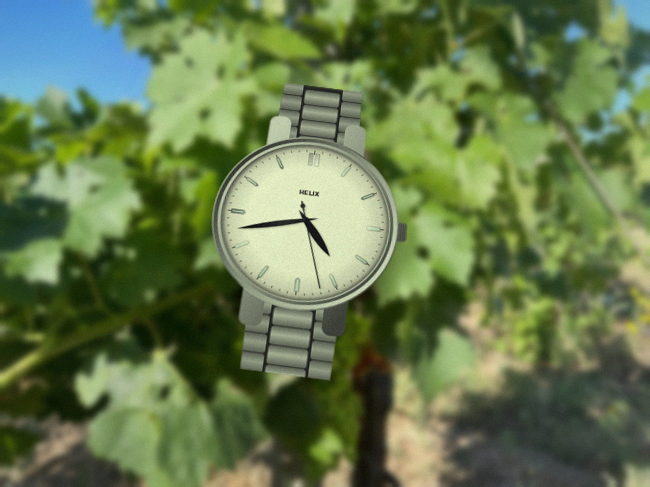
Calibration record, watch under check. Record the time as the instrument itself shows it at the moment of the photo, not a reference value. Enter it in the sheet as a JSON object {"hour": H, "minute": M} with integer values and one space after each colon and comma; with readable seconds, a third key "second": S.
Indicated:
{"hour": 4, "minute": 42, "second": 27}
